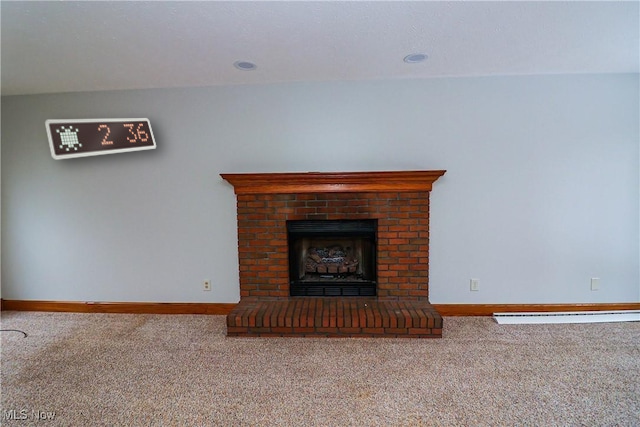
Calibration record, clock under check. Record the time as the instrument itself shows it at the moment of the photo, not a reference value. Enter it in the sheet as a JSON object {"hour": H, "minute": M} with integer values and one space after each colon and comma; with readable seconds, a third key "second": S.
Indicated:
{"hour": 2, "minute": 36}
